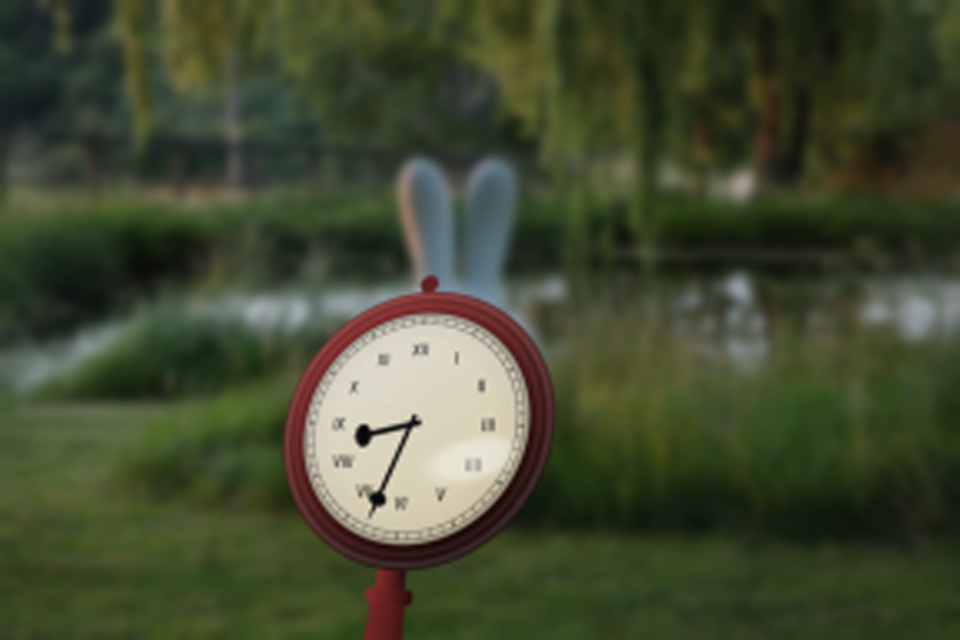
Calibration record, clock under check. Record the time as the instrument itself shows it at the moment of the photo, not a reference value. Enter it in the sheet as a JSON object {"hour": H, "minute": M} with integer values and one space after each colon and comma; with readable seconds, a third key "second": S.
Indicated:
{"hour": 8, "minute": 33}
